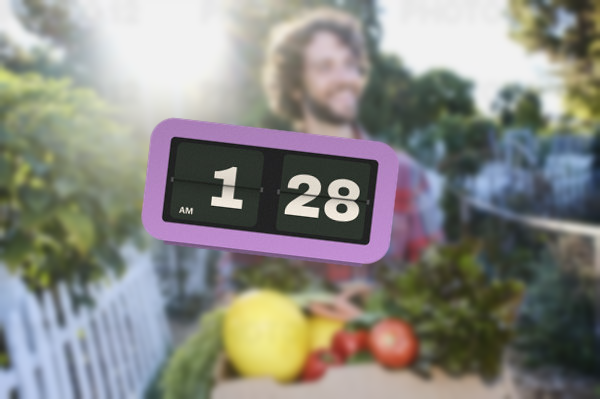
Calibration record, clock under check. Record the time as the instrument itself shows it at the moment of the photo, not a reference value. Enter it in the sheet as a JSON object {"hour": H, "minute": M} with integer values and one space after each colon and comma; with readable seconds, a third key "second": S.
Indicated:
{"hour": 1, "minute": 28}
